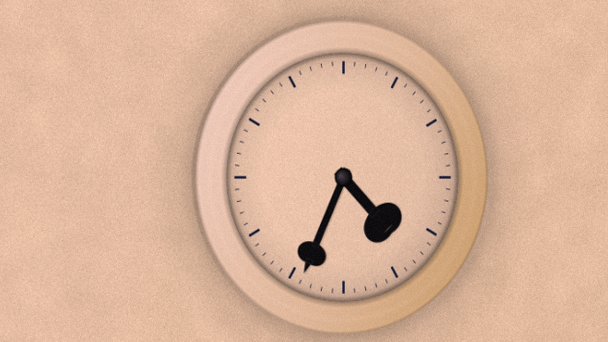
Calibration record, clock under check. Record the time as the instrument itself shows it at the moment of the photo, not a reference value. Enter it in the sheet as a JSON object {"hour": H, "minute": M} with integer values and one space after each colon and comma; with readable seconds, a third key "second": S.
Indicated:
{"hour": 4, "minute": 34}
